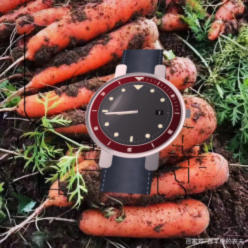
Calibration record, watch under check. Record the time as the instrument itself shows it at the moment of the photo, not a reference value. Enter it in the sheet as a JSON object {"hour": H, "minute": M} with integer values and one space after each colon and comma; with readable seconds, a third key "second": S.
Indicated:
{"hour": 8, "minute": 44}
